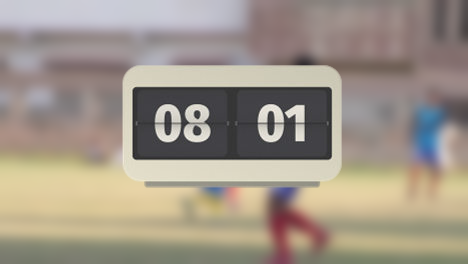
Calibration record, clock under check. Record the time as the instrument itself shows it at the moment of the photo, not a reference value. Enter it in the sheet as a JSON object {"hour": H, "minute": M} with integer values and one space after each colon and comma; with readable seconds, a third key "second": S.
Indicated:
{"hour": 8, "minute": 1}
